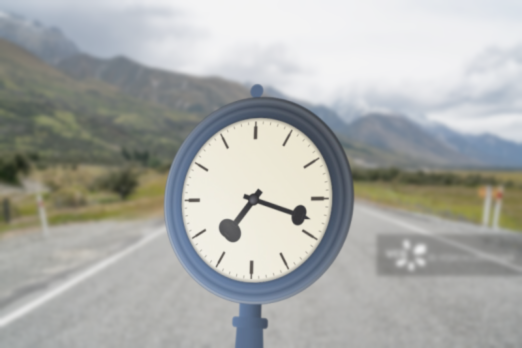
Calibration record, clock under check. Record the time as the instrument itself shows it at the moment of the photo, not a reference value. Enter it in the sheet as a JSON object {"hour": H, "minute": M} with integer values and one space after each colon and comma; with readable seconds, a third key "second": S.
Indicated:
{"hour": 7, "minute": 18}
